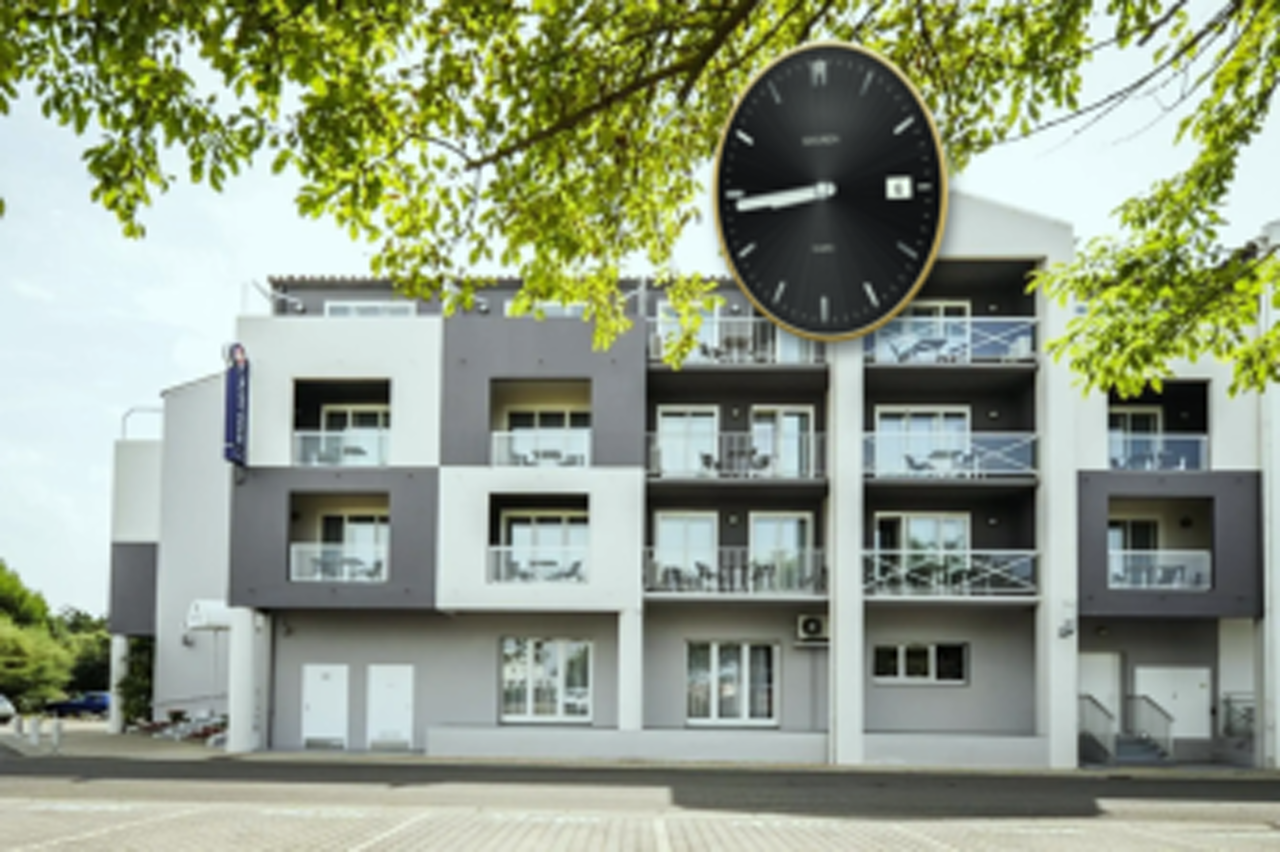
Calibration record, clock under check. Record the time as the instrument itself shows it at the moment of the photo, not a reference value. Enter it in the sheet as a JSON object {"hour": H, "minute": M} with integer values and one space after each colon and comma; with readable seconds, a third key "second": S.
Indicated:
{"hour": 8, "minute": 44}
